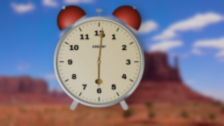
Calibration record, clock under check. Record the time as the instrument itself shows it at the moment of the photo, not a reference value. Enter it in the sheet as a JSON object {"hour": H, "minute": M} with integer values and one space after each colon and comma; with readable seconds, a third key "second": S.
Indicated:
{"hour": 6, "minute": 1}
